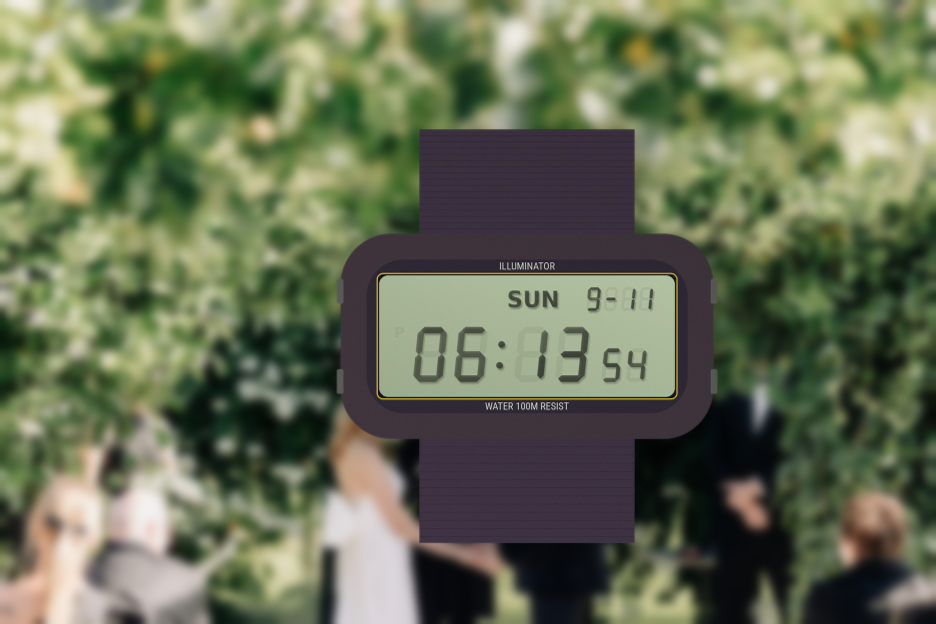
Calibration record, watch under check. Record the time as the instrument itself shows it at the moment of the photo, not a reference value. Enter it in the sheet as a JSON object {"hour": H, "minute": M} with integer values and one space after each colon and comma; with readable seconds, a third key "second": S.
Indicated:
{"hour": 6, "minute": 13, "second": 54}
